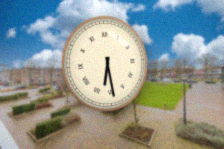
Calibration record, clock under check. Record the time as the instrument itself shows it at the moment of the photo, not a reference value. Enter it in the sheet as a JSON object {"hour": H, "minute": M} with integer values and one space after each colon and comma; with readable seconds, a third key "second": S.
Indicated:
{"hour": 6, "minute": 29}
